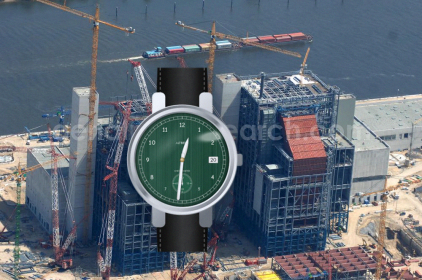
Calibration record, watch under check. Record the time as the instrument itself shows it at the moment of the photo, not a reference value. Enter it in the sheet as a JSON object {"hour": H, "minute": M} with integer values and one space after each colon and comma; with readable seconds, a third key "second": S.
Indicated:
{"hour": 12, "minute": 31}
